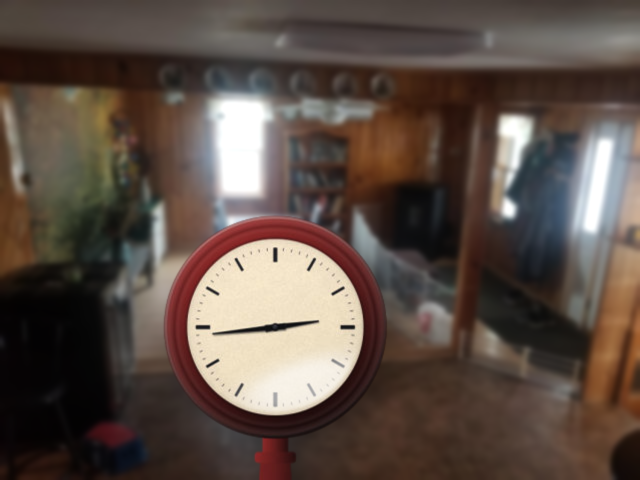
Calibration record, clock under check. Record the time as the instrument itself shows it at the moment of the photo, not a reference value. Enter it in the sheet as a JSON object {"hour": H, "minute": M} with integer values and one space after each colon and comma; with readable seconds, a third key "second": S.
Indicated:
{"hour": 2, "minute": 44}
